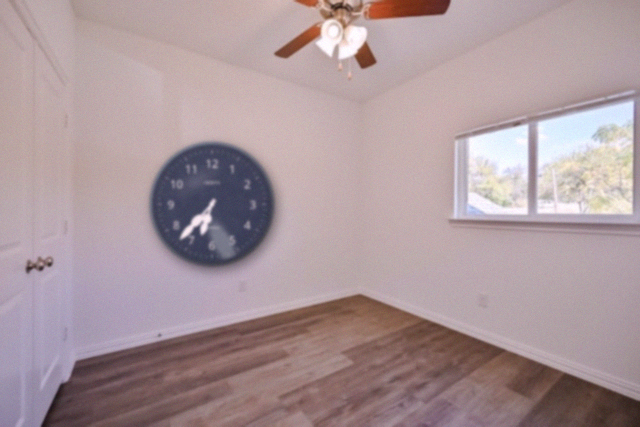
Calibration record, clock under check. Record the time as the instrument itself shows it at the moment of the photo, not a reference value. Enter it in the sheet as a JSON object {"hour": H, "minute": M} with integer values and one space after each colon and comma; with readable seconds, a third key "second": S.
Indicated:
{"hour": 6, "minute": 37}
